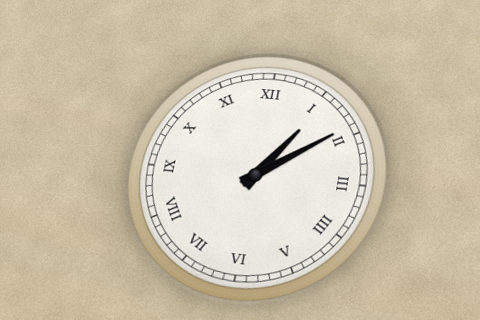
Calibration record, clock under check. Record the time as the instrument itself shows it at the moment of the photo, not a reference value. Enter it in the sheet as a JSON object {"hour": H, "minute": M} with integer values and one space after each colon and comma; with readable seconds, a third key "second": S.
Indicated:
{"hour": 1, "minute": 9}
